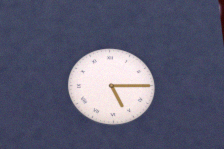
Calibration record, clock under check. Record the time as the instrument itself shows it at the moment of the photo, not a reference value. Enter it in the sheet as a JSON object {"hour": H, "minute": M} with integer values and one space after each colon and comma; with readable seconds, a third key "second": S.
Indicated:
{"hour": 5, "minute": 15}
